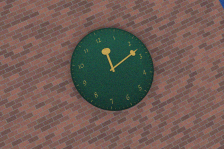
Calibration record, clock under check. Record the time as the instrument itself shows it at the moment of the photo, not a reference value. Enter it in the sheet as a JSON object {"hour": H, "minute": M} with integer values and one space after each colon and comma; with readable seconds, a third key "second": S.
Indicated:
{"hour": 12, "minute": 13}
